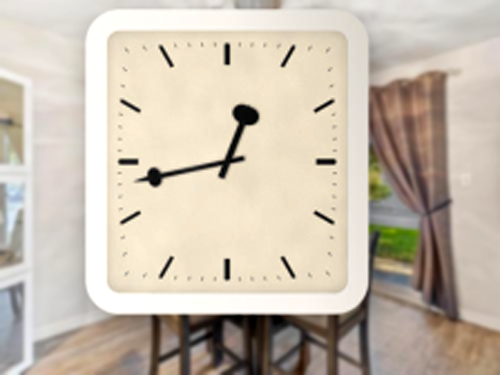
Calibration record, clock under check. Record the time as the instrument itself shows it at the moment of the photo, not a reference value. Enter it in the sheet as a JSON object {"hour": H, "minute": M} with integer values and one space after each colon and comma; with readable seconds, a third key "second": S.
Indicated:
{"hour": 12, "minute": 43}
